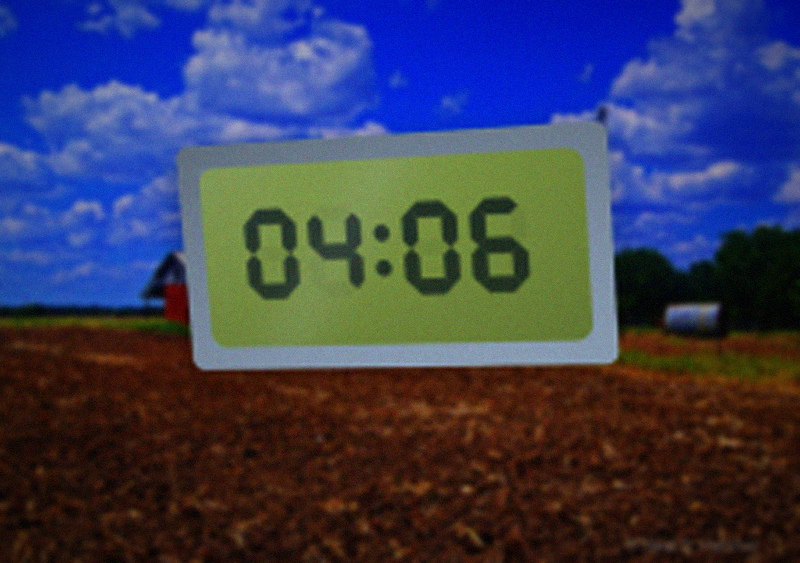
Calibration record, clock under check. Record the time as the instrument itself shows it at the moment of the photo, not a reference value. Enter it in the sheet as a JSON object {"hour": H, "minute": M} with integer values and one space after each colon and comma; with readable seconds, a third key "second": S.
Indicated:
{"hour": 4, "minute": 6}
